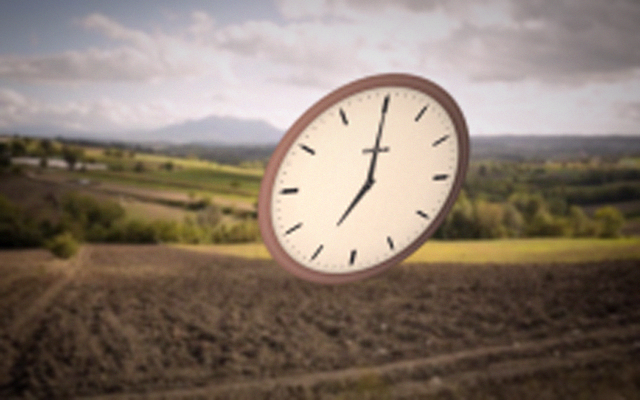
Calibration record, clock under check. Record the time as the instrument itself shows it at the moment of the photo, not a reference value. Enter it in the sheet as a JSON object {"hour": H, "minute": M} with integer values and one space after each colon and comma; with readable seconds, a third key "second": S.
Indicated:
{"hour": 7, "minute": 0}
